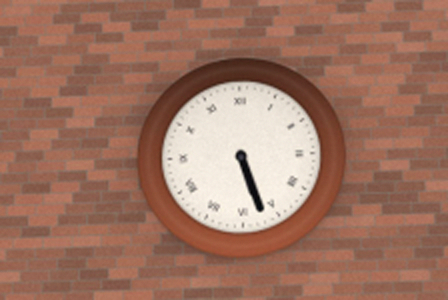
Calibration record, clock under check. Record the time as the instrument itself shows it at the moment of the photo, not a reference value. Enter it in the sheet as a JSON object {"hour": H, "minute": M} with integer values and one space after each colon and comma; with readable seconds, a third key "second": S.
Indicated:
{"hour": 5, "minute": 27}
